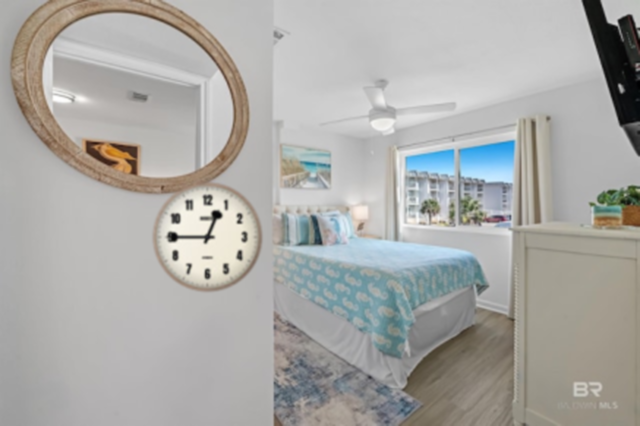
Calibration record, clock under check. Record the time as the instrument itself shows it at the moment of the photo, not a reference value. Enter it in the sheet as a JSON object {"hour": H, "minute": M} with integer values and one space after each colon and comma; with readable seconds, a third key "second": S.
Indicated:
{"hour": 12, "minute": 45}
